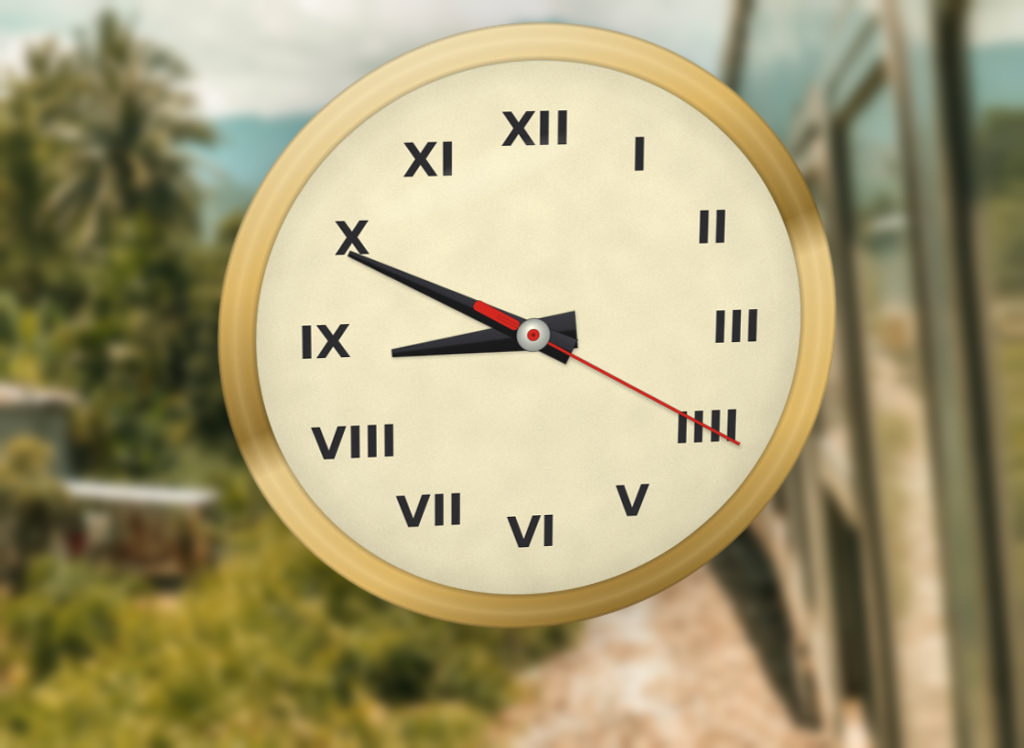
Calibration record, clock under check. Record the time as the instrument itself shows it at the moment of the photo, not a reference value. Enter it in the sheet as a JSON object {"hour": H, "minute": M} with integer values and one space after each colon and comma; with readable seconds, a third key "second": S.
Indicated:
{"hour": 8, "minute": 49, "second": 20}
